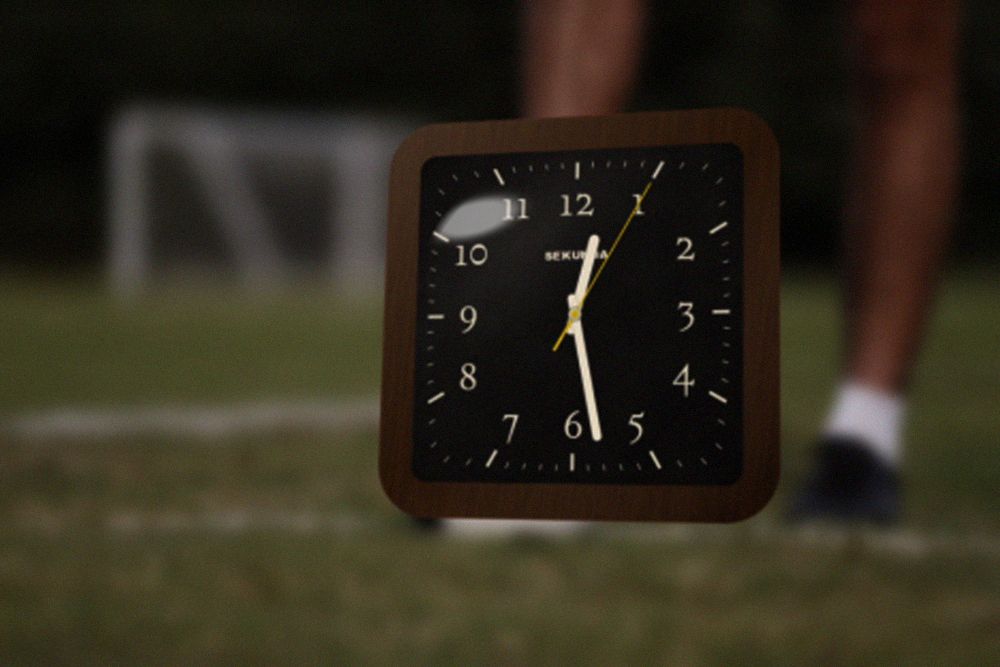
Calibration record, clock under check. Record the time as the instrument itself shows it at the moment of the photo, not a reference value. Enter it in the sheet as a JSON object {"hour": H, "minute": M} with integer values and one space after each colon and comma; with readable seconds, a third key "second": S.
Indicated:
{"hour": 12, "minute": 28, "second": 5}
